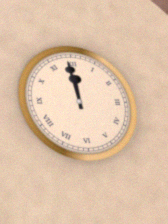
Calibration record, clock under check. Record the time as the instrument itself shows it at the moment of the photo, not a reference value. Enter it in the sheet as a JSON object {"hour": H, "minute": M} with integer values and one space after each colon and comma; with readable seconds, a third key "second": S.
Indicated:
{"hour": 11, "minute": 59}
